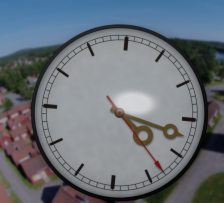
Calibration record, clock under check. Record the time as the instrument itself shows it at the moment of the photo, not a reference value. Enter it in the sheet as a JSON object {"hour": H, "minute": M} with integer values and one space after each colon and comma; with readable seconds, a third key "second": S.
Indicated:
{"hour": 4, "minute": 17, "second": 23}
